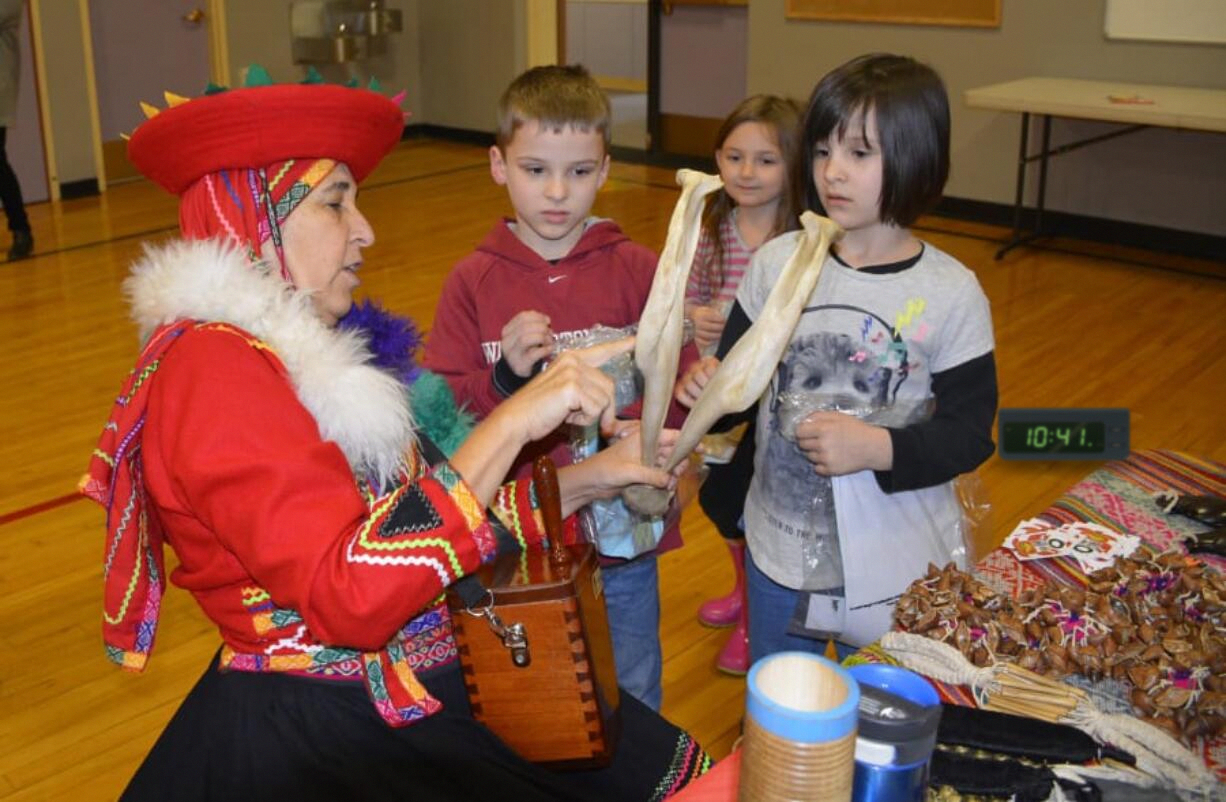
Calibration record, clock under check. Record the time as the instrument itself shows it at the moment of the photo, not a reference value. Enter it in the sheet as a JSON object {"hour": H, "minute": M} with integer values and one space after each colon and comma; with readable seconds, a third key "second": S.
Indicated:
{"hour": 10, "minute": 41}
